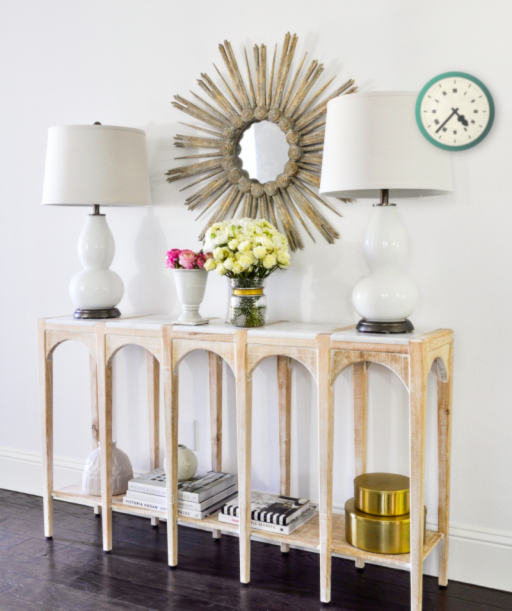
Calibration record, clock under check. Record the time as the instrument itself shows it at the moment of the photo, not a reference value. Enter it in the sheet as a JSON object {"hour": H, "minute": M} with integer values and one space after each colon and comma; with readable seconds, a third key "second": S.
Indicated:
{"hour": 4, "minute": 37}
